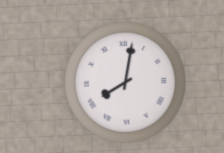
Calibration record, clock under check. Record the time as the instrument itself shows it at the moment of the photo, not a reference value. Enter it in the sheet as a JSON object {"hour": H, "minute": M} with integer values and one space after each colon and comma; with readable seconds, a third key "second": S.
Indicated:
{"hour": 8, "minute": 2}
